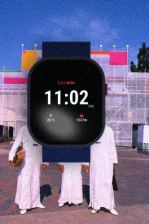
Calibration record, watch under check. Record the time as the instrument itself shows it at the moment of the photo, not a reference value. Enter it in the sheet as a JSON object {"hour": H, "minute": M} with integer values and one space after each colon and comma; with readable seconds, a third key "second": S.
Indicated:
{"hour": 11, "minute": 2}
